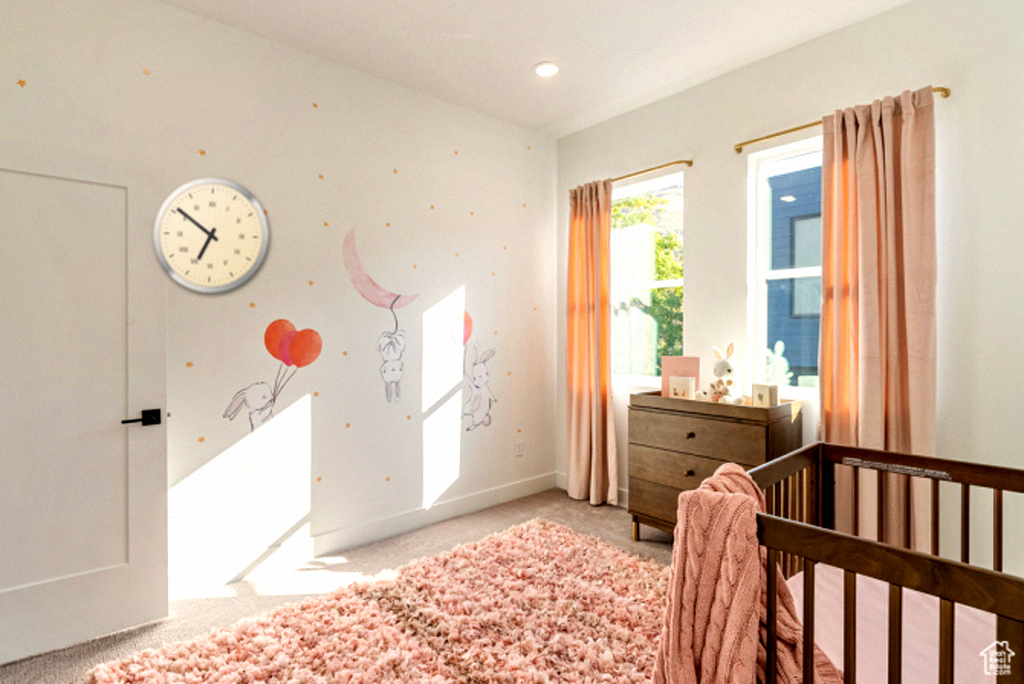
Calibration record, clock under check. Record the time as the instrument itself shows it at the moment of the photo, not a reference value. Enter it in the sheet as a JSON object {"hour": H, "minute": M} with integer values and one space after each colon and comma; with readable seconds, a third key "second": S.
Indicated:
{"hour": 6, "minute": 51}
